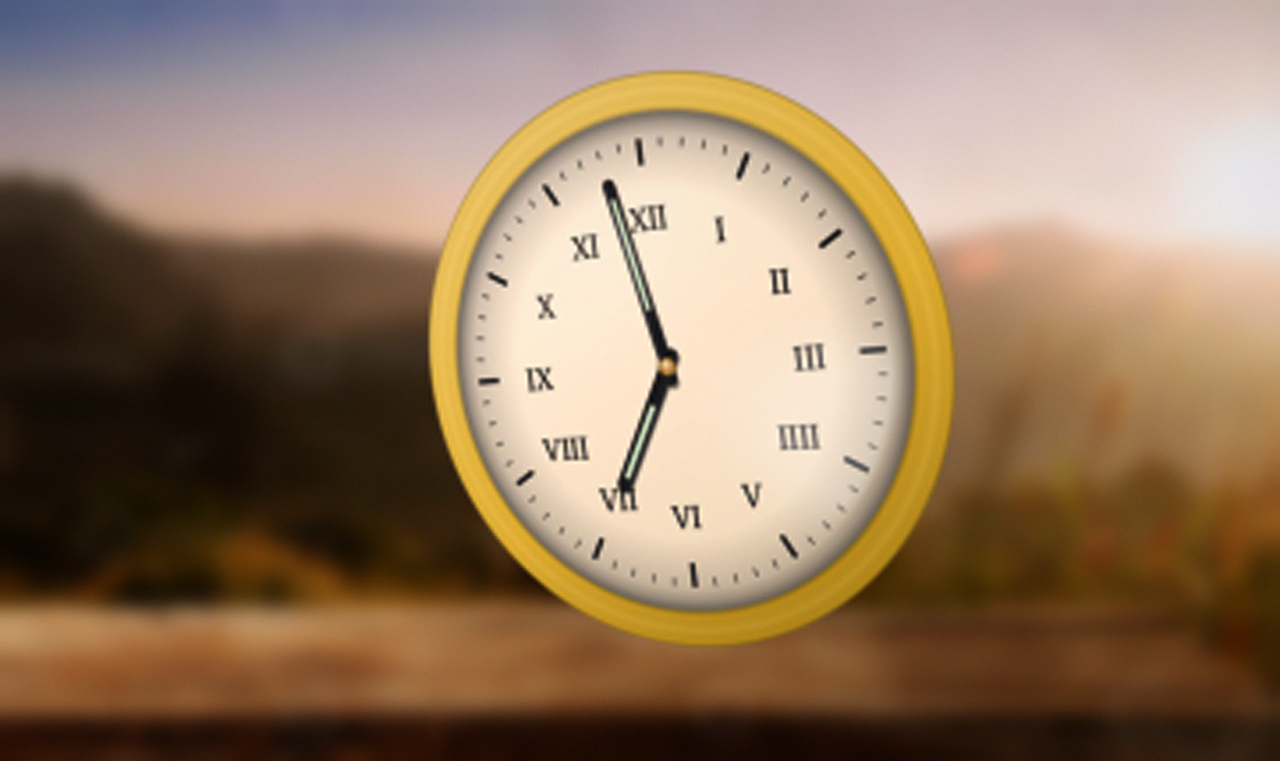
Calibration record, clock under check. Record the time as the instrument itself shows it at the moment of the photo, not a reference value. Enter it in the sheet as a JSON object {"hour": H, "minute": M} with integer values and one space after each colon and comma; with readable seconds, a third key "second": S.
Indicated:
{"hour": 6, "minute": 58}
